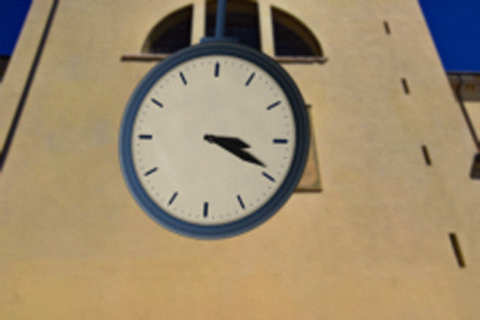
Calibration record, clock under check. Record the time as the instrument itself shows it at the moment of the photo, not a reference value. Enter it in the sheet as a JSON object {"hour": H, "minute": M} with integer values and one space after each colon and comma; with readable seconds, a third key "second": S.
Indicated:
{"hour": 3, "minute": 19}
